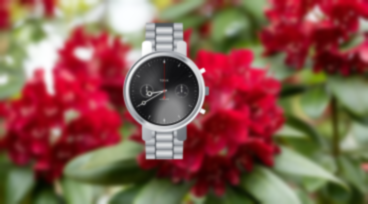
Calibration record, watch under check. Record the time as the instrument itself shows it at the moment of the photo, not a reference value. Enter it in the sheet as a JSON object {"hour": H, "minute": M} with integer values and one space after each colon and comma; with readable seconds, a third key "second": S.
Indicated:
{"hour": 8, "minute": 40}
